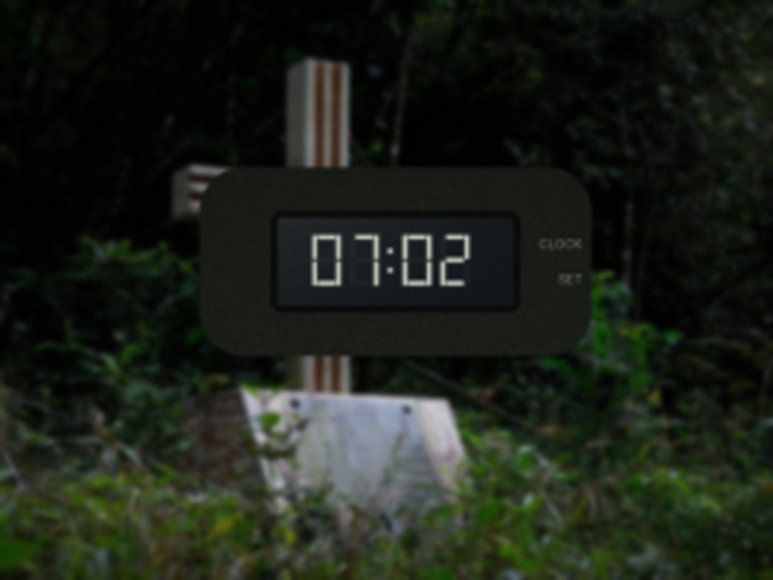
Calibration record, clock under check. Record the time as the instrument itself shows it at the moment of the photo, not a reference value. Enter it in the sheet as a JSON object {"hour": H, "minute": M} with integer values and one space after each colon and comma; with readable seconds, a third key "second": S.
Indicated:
{"hour": 7, "minute": 2}
